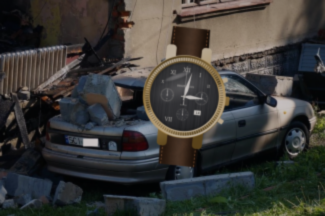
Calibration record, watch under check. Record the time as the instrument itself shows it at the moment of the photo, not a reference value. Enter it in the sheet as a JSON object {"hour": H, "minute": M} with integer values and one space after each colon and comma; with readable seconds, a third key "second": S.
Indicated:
{"hour": 3, "minute": 2}
